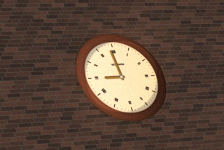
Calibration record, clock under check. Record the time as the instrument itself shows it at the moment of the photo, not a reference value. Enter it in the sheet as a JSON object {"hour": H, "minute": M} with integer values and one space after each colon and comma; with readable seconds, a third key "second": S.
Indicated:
{"hour": 8, "minute": 59}
